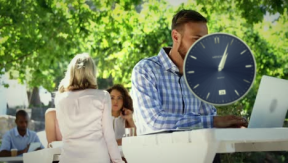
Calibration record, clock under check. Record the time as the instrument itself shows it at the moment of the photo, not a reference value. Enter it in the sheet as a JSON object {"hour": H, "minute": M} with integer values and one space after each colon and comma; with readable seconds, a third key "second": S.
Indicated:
{"hour": 1, "minute": 4}
